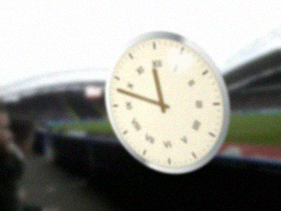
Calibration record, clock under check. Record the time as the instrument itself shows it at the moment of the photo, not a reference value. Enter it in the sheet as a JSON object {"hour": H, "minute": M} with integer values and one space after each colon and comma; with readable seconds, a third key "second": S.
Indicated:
{"hour": 11, "minute": 48}
